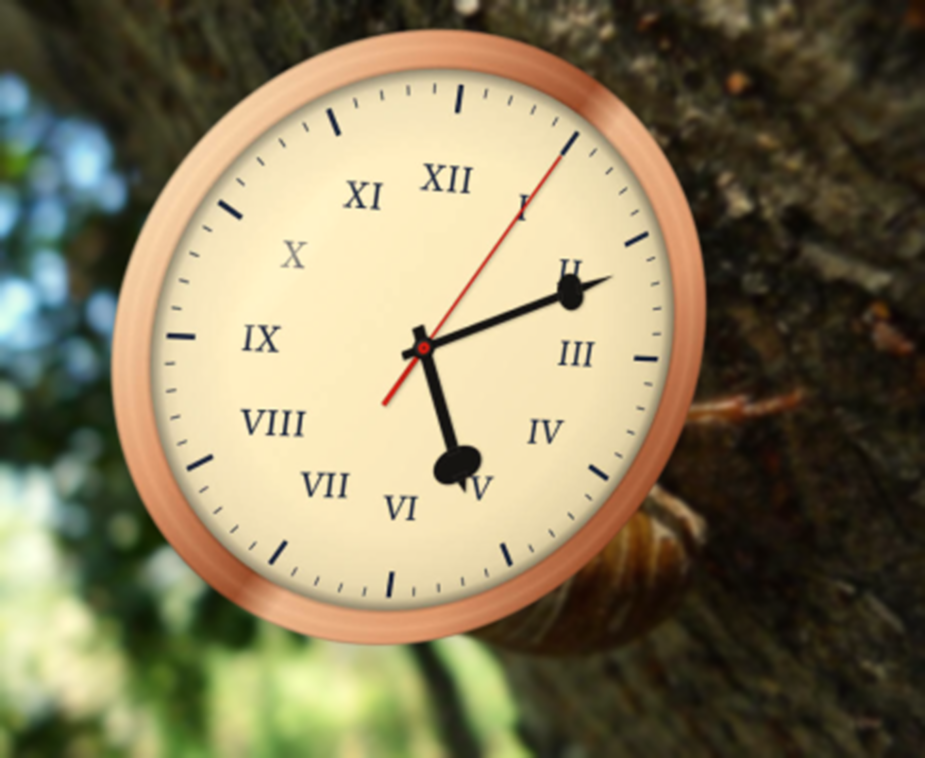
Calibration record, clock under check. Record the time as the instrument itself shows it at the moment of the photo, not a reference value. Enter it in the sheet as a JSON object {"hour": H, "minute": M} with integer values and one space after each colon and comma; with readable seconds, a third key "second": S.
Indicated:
{"hour": 5, "minute": 11, "second": 5}
